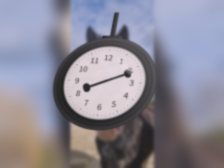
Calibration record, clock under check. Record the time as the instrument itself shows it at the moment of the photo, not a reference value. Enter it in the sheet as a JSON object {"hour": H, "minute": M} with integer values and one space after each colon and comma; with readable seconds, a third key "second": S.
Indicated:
{"hour": 8, "minute": 11}
